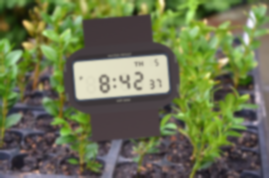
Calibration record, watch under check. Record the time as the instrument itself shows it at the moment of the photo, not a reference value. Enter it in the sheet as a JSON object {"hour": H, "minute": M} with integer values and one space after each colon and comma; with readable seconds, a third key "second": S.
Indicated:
{"hour": 8, "minute": 42}
